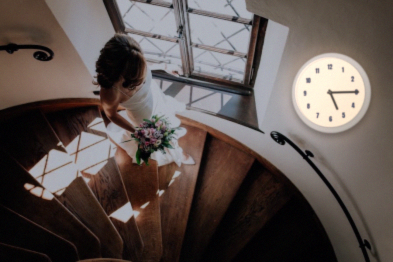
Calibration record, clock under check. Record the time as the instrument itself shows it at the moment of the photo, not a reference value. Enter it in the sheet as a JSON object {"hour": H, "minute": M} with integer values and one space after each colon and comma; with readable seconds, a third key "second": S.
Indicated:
{"hour": 5, "minute": 15}
